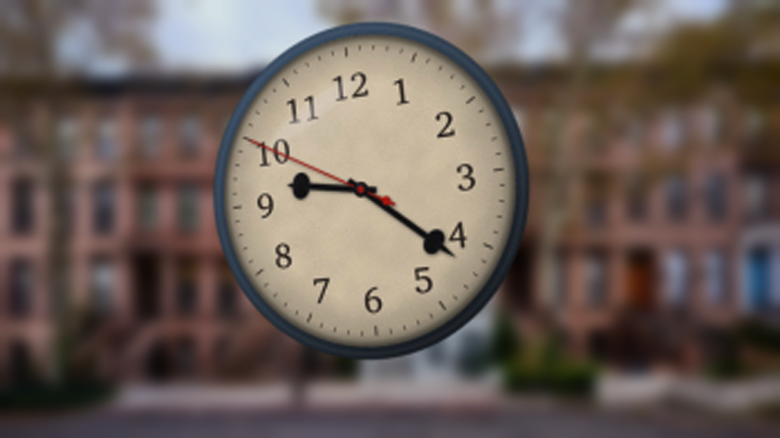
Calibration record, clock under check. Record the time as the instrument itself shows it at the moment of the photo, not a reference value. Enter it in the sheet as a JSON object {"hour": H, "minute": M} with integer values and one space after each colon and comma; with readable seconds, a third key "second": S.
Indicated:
{"hour": 9, "minute": 21, "second": 50}
